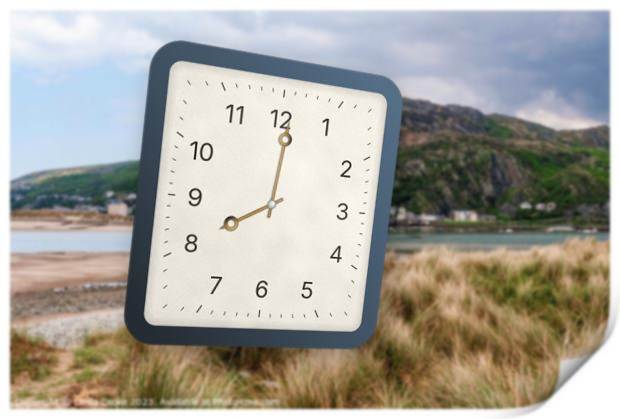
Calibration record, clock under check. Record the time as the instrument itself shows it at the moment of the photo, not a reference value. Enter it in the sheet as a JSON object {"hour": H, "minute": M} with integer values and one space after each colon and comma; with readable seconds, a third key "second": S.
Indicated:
{"hour": 8, "minute": 1}
